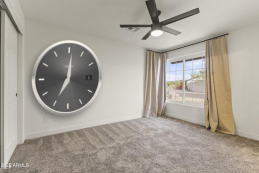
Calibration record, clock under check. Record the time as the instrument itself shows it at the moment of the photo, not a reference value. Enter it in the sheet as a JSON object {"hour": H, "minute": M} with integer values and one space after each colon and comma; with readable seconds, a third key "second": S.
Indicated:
{"hour": 7, "minute": 1}
